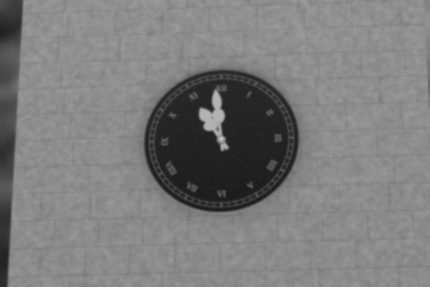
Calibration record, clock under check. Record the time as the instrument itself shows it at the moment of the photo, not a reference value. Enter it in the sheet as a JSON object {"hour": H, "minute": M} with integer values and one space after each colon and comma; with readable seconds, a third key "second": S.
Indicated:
{"hour": 10, "minute": 59}
